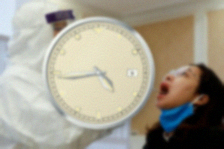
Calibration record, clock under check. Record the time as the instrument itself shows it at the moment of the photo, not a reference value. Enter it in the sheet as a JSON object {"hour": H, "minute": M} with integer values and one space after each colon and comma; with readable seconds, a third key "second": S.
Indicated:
{"hour": 4, "minute": 44}
